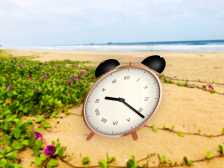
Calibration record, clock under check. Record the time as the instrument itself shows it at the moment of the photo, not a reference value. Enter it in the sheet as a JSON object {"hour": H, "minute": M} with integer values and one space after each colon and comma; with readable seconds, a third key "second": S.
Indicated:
{"hour": 9, "minute": 21}
